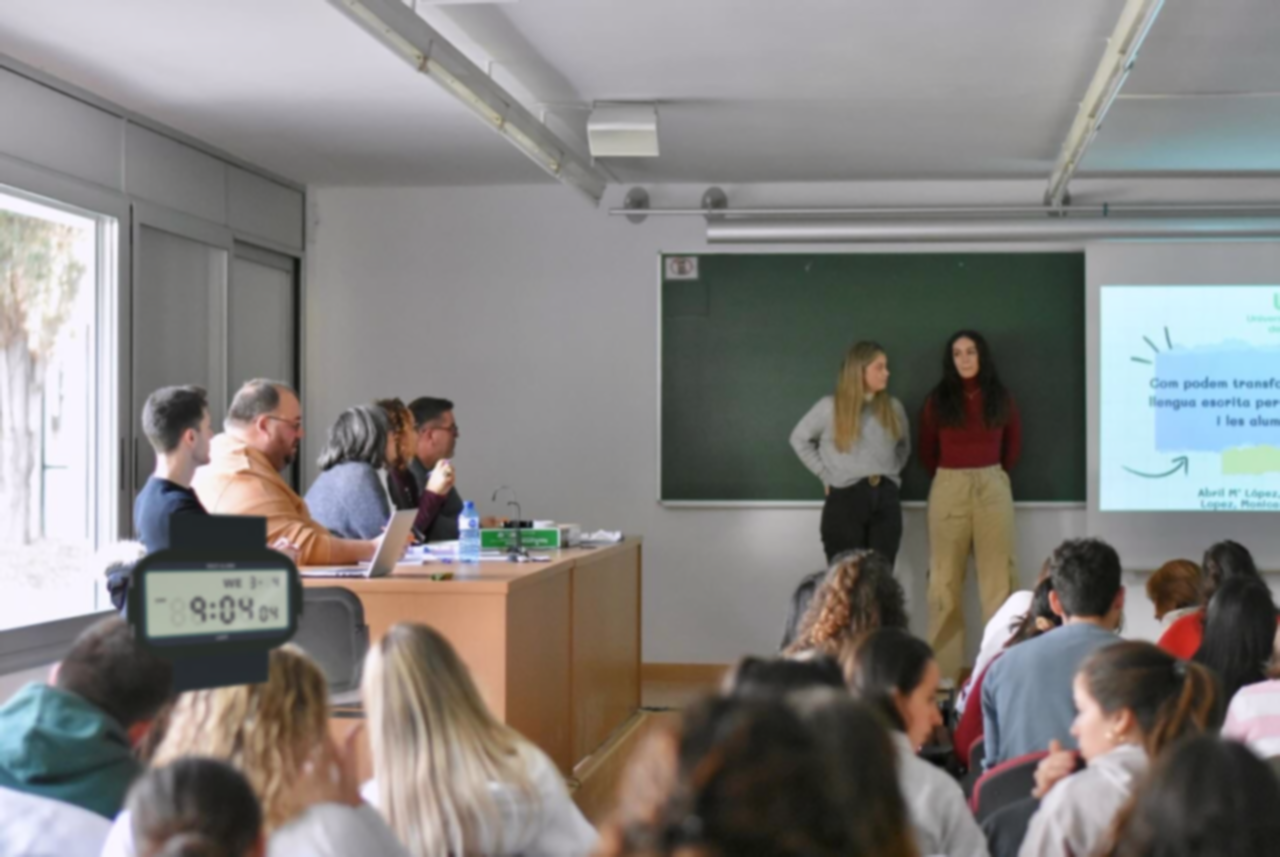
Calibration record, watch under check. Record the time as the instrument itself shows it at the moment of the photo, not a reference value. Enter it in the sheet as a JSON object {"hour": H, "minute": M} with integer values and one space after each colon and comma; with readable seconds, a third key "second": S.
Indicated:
{"hour": 9, "minute": 4}
